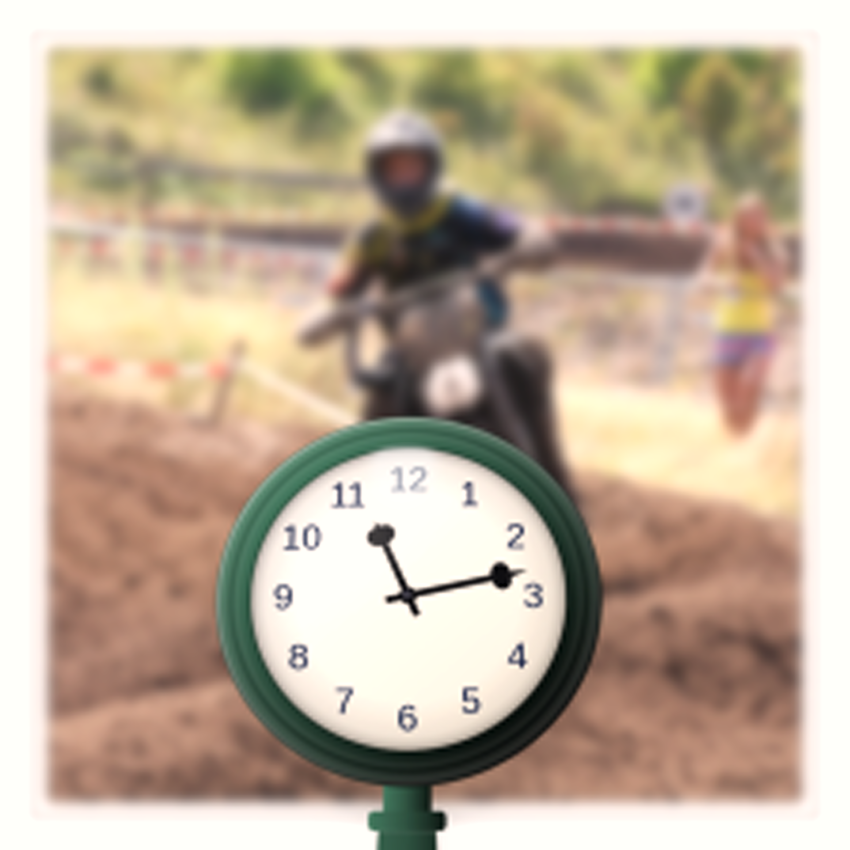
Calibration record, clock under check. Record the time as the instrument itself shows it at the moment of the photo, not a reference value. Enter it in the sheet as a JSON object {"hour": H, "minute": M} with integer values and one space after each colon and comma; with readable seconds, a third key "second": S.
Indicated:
{"hour": 11, "minute": 13}
